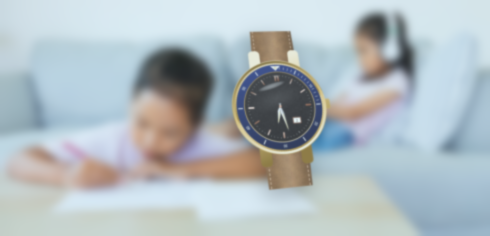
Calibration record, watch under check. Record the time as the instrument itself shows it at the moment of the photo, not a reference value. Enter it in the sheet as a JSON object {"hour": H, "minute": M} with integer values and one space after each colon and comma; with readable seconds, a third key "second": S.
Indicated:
{"hour": 6, "minute": 28}
